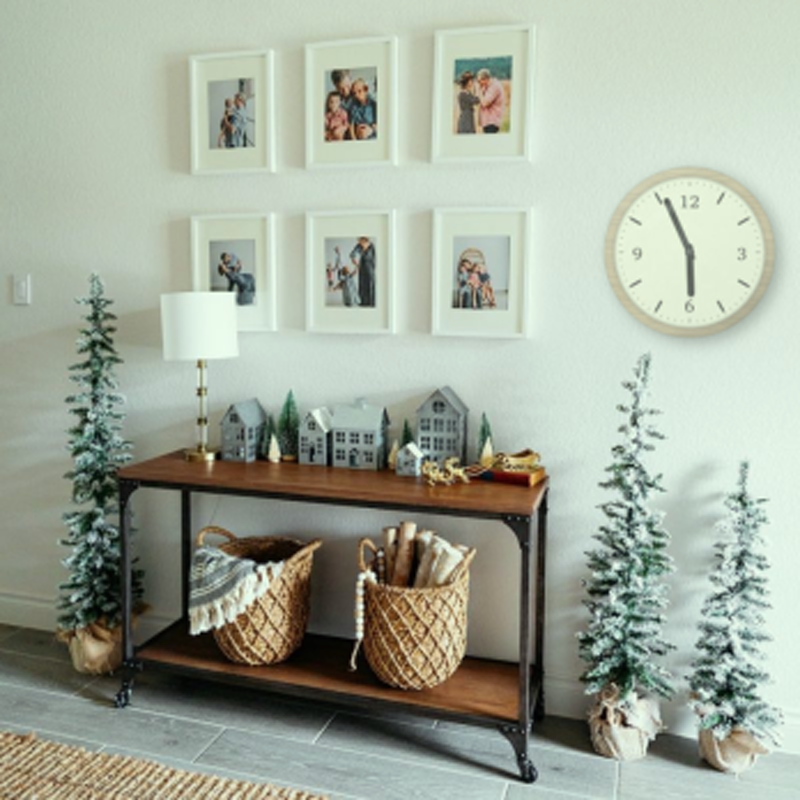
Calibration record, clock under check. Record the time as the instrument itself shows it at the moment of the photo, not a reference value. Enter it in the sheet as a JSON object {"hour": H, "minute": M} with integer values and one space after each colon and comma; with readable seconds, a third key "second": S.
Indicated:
{"hour": 5, "minute": 56}
